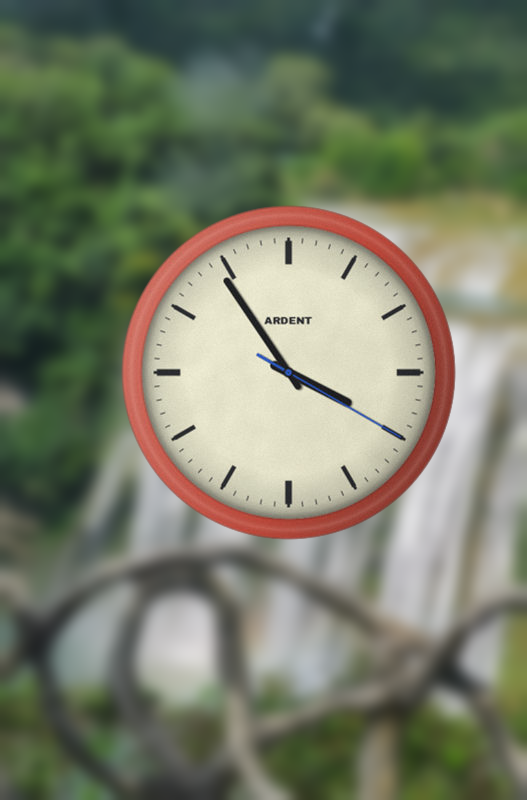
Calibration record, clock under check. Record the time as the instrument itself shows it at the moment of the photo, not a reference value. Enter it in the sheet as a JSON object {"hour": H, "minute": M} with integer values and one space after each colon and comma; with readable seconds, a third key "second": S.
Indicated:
{"hour": 3, "minute": 54, "second": 20}
